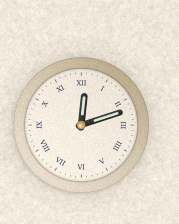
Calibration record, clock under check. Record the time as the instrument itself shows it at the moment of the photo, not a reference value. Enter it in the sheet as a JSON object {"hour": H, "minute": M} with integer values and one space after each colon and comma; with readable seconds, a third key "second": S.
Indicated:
{"hour": 12, "minute": 12}
